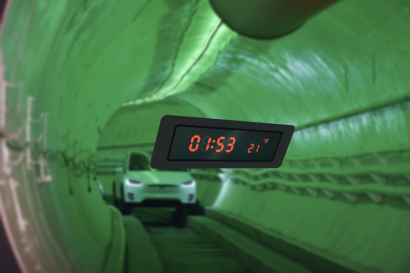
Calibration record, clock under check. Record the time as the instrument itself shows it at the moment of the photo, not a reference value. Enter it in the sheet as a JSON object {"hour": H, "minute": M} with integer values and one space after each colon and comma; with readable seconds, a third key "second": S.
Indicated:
{"hour": 1, "minute": 53}
